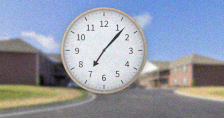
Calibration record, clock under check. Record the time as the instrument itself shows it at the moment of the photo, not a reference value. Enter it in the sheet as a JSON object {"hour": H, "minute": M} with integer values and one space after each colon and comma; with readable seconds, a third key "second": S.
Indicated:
{"hour": 7, "minute": 7}
